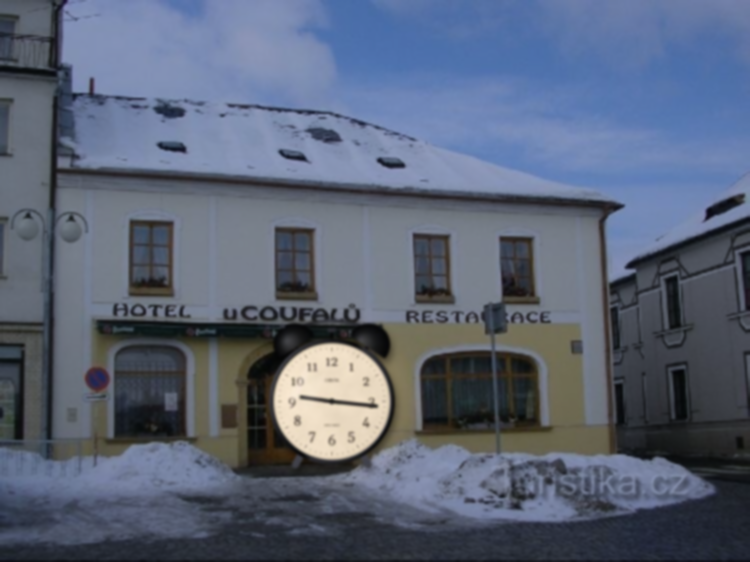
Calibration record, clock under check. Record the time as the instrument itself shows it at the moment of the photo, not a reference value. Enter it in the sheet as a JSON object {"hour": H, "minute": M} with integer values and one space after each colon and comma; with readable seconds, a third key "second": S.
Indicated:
{"hour": 9, "minute": 16}
